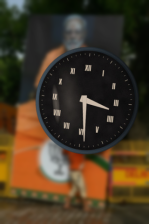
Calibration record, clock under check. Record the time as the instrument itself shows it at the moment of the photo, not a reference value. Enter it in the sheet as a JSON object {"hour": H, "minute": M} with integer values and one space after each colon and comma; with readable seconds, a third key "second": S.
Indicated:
{"hour": 3, "minute": 29}
